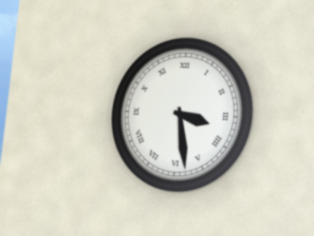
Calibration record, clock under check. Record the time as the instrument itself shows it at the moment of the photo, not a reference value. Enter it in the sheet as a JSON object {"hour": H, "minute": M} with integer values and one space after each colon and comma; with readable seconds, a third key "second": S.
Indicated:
{"hour": 3, "minute": 28}
